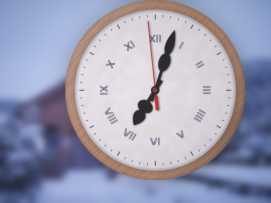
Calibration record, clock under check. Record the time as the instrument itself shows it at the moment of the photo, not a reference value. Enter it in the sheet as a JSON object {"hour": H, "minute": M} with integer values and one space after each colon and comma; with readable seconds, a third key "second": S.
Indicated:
{"hour": 7, "minute": 2, "second": 59}
